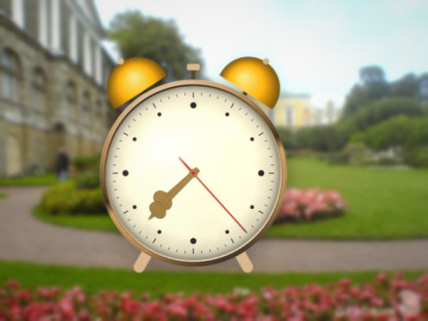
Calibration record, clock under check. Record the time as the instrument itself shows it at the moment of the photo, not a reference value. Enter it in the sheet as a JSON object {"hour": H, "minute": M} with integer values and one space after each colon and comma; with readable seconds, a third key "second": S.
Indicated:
{"hour": 7, "minute": 37, "second": 23}
